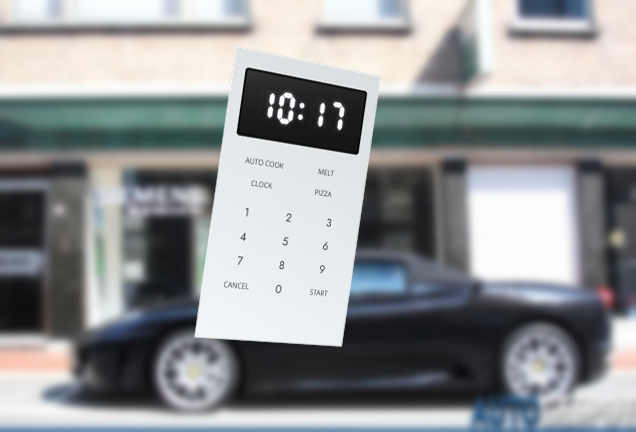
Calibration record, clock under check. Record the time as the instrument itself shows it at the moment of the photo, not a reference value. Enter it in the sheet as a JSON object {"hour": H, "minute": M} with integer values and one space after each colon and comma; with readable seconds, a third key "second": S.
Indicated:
{"hour": 10, "minute": 17}
